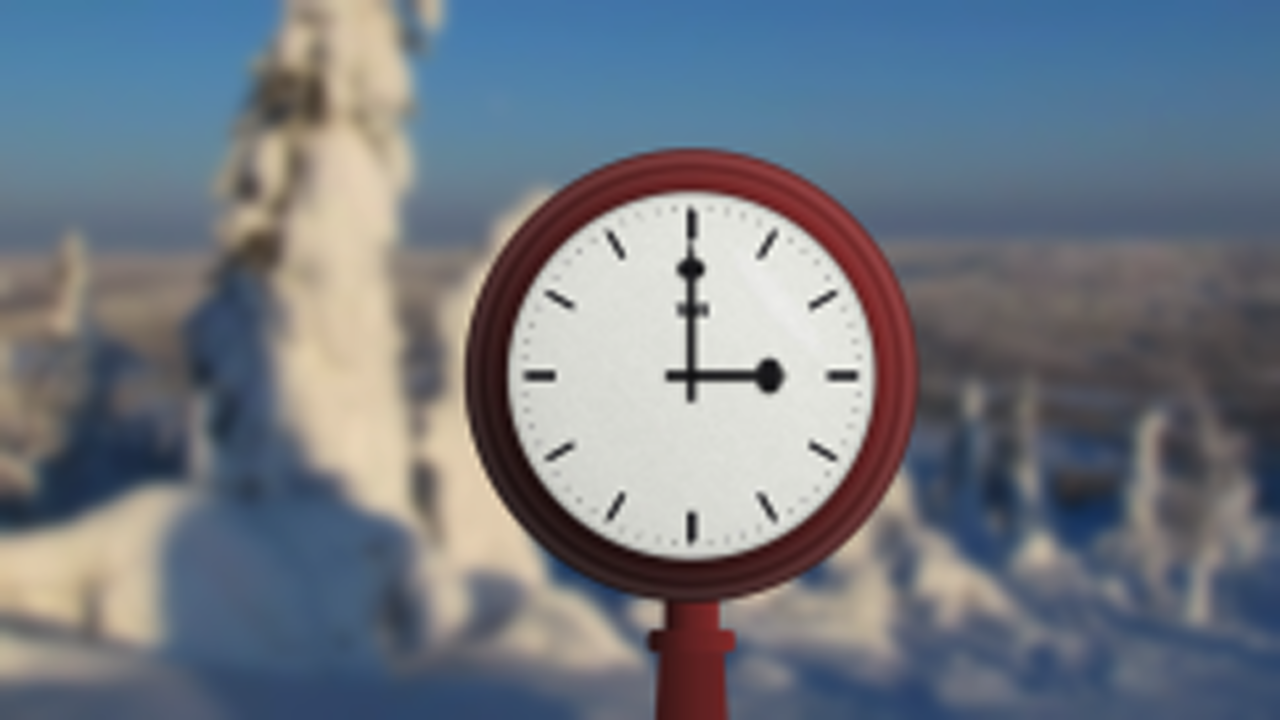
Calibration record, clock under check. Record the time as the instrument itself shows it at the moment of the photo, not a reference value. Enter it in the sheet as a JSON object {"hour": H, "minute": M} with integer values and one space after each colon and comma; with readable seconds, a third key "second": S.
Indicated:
{"hour": 3, "minute": 0}
